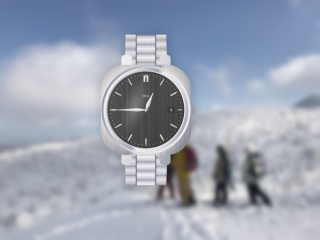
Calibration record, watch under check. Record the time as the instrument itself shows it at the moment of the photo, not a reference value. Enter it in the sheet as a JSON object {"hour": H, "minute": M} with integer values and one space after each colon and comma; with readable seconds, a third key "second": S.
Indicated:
{"hour": 12, "minute": 45}
